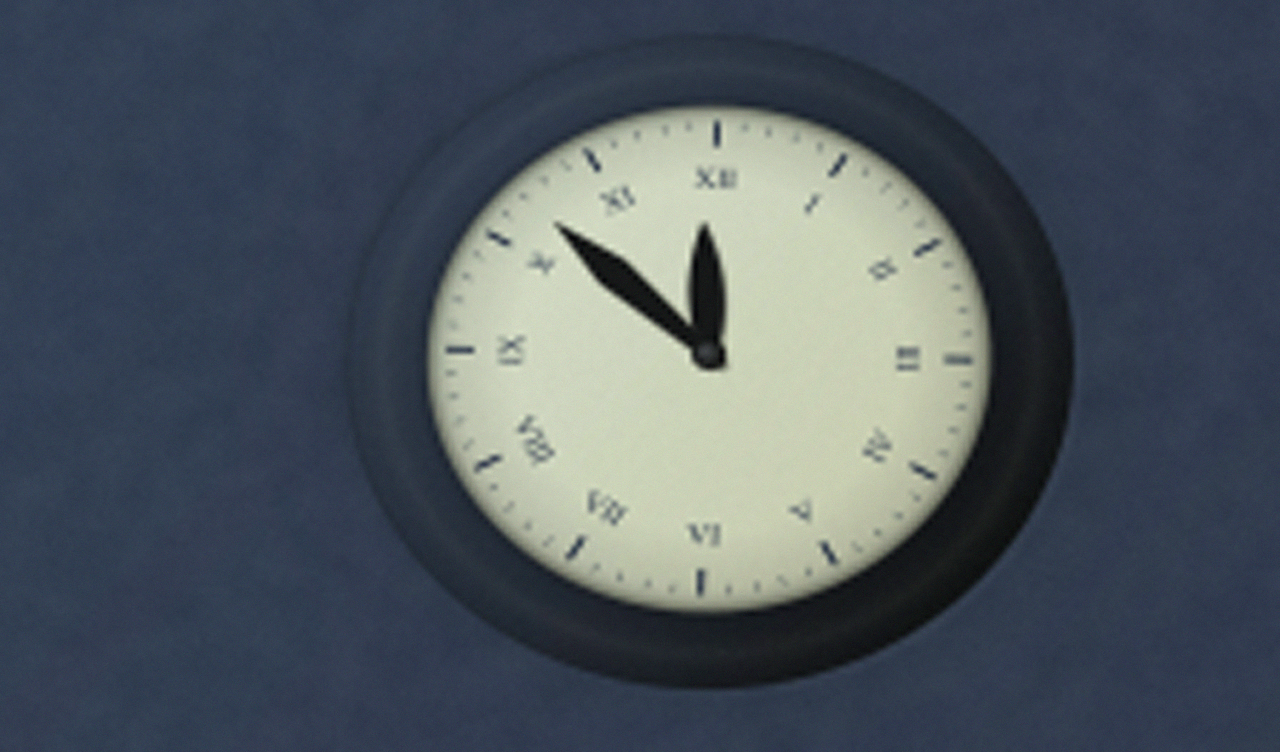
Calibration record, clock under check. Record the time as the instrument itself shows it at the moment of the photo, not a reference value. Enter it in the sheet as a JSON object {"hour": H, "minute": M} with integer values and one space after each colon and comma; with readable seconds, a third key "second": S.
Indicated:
{"hour": 11, "minute": 52}
